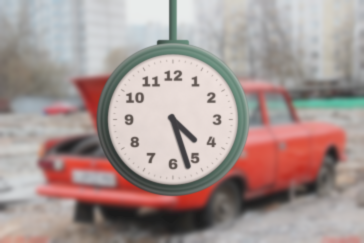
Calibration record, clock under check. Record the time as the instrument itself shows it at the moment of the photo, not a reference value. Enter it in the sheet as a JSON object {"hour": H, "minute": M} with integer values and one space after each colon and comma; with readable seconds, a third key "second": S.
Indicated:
{"hour": 4, "minute": 27}
